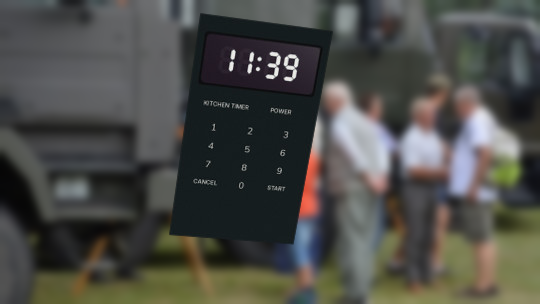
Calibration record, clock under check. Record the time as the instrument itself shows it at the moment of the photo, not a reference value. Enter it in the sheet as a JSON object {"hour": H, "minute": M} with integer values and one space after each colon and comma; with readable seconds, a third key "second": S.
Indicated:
{"hour": 11, "minute": 39}
